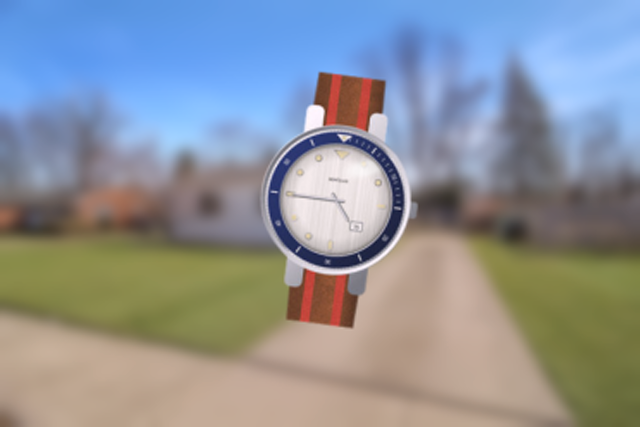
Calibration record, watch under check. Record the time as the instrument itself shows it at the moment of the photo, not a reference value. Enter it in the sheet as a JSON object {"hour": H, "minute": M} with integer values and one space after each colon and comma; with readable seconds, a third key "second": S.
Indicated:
{"hour": 4, "minute": 45}
